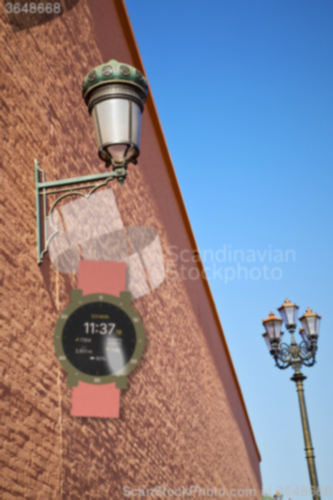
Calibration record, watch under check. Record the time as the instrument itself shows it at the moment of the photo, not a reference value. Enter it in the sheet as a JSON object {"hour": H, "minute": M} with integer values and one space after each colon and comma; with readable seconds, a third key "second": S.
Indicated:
{"hour": 11, "minute": 37}
